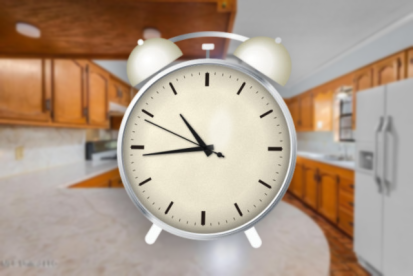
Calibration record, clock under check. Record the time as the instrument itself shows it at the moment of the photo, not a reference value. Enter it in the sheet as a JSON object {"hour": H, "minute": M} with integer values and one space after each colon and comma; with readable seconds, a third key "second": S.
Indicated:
{"hour": 10, "minute": 43, "second": 49}
